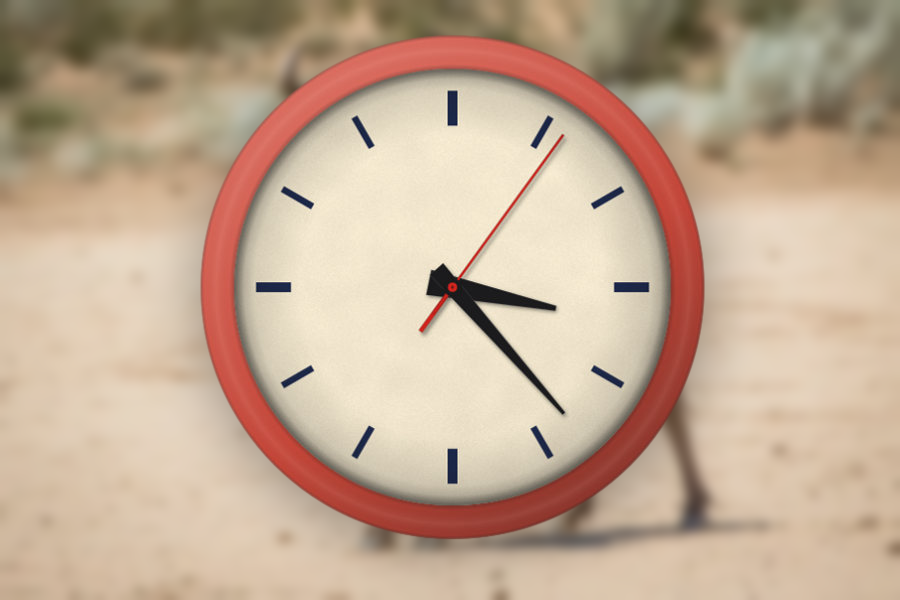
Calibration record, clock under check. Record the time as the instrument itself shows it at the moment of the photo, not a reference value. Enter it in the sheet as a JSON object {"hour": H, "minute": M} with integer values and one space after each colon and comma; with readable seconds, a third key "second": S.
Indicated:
{"hour": 3, "minute": 23, "second": 6}
